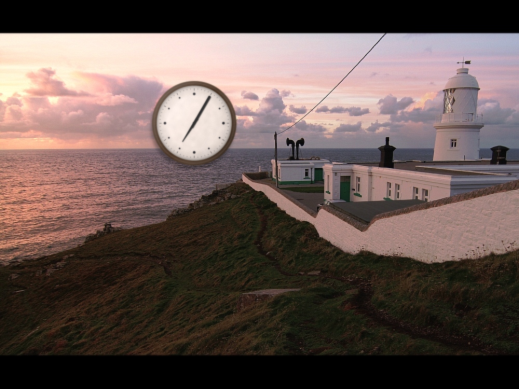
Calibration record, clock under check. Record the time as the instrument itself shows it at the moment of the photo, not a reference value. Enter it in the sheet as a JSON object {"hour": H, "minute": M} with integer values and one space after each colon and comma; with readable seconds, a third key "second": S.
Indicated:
{"hour": 7, "minute": 5}
